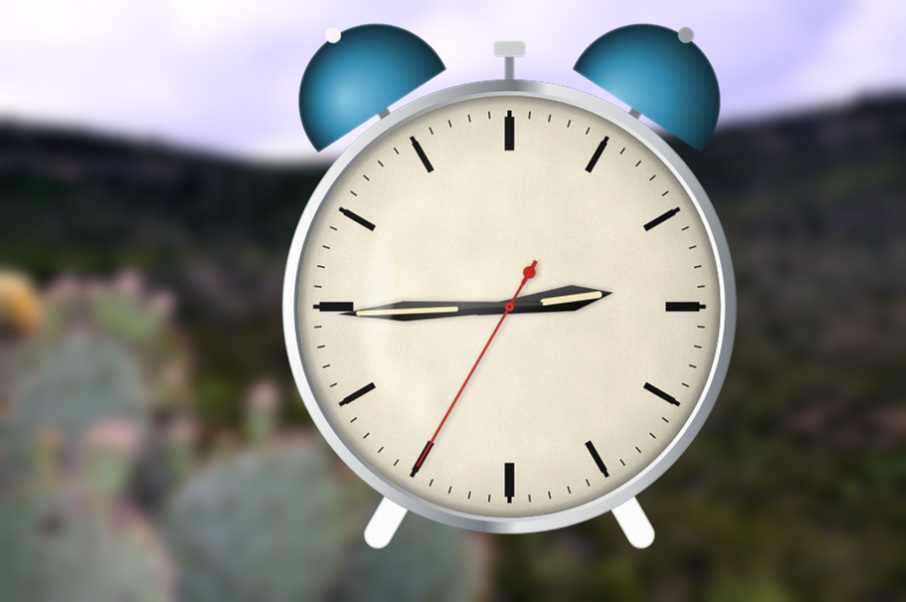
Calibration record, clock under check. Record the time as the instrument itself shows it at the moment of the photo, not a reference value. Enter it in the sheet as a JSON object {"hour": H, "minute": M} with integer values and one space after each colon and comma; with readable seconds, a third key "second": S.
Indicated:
{"hour": 2, "minute": 44, "second": 35}
